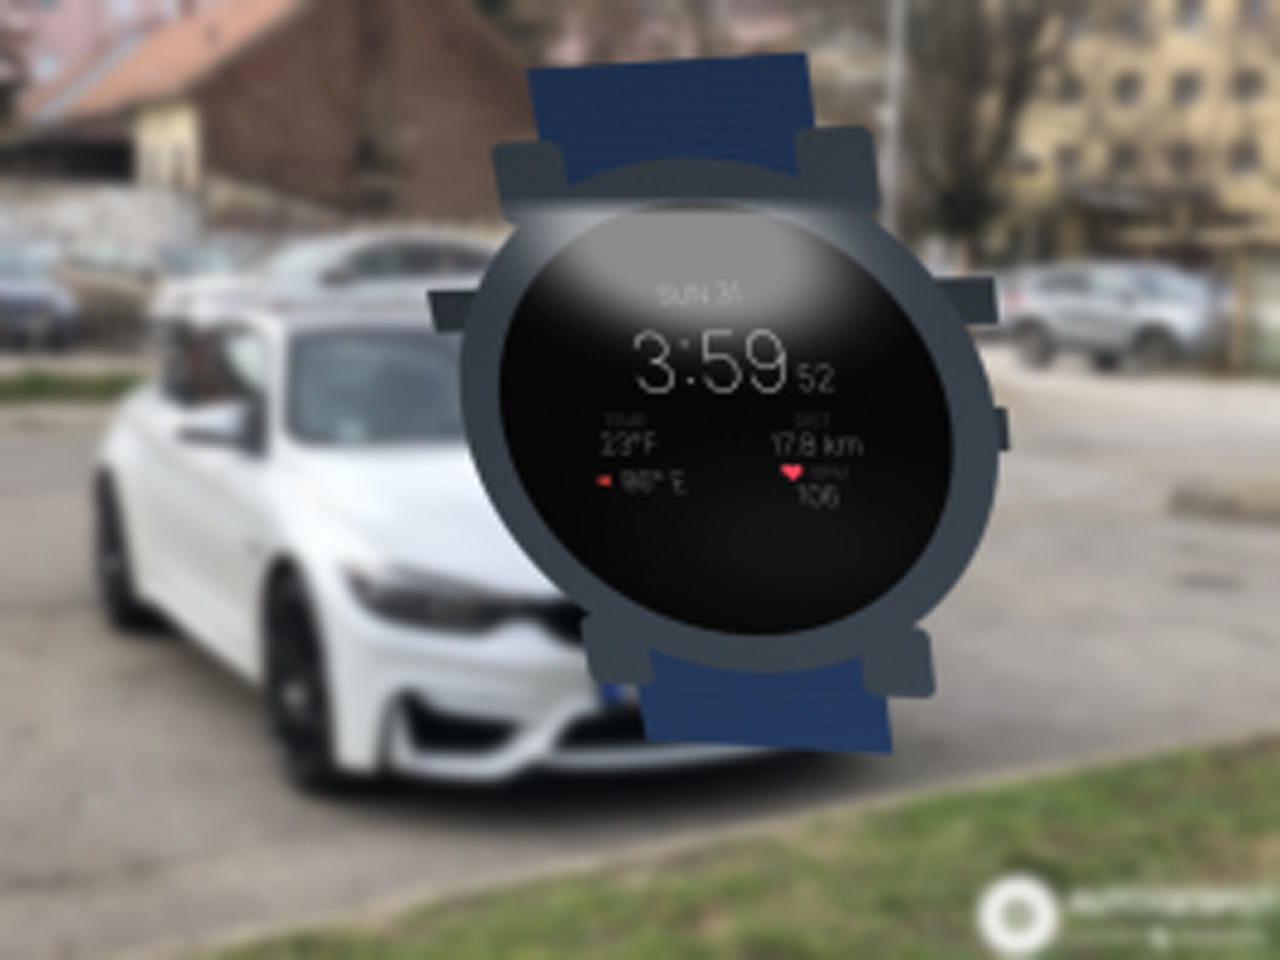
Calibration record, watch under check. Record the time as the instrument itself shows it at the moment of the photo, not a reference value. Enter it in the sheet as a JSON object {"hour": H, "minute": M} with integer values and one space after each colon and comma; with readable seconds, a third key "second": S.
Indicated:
{"hour": 3, "minute": 59}
